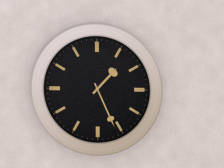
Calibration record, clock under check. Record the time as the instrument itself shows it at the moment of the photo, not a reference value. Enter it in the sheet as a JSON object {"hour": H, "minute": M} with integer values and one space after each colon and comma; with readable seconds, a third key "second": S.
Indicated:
{"hour": 1, "minute": 26}
